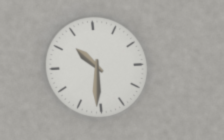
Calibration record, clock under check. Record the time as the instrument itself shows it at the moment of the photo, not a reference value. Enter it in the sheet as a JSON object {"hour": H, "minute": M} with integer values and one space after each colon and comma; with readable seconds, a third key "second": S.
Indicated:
{"hour": 10, "minute": 31}
